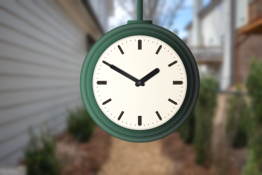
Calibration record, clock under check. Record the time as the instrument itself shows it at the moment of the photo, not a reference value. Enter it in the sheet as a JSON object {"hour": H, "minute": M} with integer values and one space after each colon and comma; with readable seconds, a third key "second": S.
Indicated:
{"hour": 1, "minute": 50}
